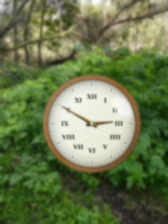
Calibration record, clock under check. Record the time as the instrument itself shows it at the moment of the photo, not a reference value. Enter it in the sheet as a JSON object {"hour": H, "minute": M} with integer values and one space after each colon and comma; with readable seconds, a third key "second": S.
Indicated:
{"hour": 2, "minute": 50}
